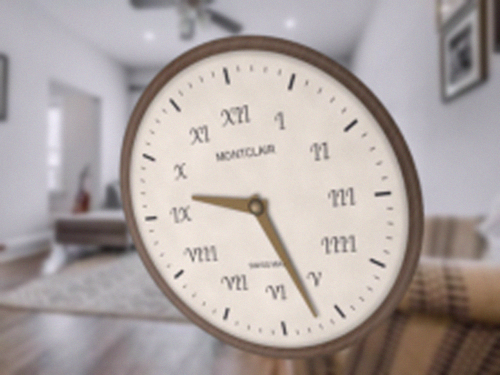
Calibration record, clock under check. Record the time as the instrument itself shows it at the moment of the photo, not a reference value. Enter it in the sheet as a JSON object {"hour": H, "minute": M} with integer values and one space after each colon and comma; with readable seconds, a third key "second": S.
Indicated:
{"hour": 9, "minute": 27}
